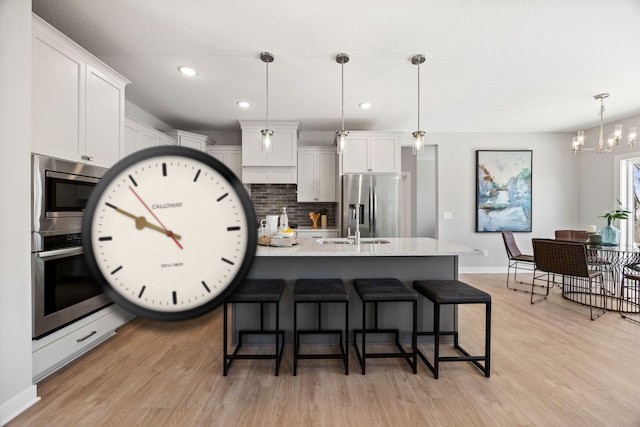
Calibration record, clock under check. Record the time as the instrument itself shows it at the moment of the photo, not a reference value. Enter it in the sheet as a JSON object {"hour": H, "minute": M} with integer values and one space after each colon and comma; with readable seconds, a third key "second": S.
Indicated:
{"hour": 9, "minute": 49, "second": 54}
